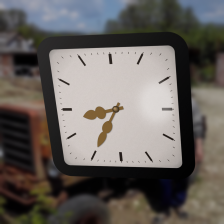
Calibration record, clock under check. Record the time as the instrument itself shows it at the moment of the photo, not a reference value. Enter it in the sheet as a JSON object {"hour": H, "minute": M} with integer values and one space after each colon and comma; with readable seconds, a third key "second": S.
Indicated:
{"hour": 8, "minute": 35}
